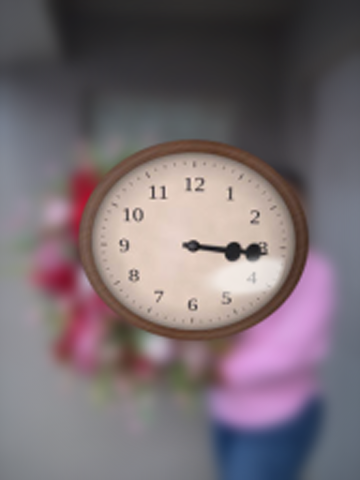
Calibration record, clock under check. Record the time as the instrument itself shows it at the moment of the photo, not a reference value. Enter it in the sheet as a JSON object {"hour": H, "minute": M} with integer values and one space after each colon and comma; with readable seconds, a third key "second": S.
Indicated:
{"hour": 3, "minute": 16}
